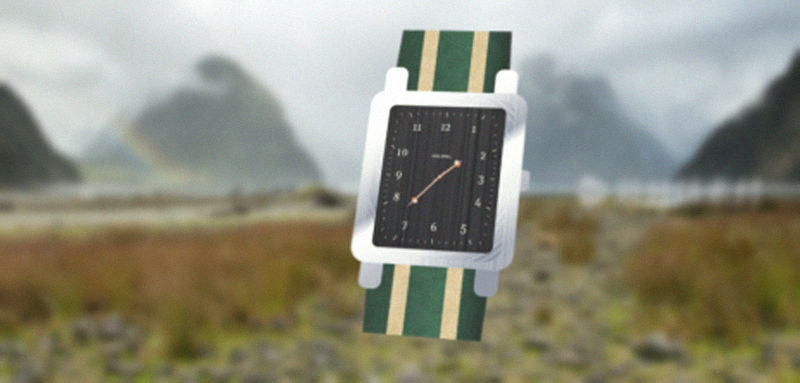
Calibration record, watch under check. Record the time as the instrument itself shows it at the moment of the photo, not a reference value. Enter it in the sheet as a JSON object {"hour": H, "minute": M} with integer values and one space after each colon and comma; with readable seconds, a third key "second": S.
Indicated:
{"hour": 1, "minute": 37}
